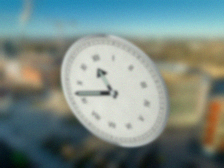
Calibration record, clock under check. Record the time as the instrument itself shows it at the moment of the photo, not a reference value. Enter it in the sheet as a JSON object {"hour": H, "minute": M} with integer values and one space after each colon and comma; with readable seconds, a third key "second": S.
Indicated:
{"hour": 11, "minute": 47}
